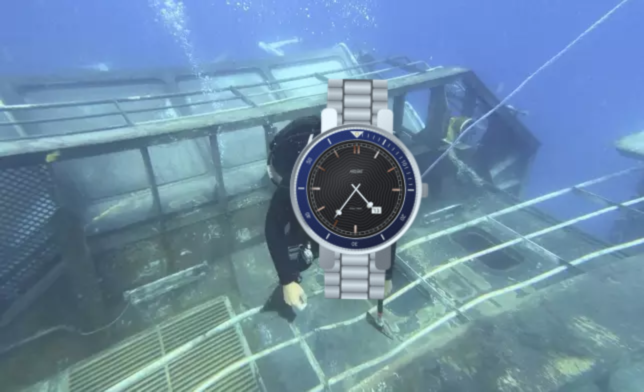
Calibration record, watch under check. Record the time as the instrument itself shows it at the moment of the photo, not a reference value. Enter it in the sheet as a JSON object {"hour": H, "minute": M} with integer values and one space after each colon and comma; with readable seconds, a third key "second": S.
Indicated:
{"hour": 4, "minute": 36}
